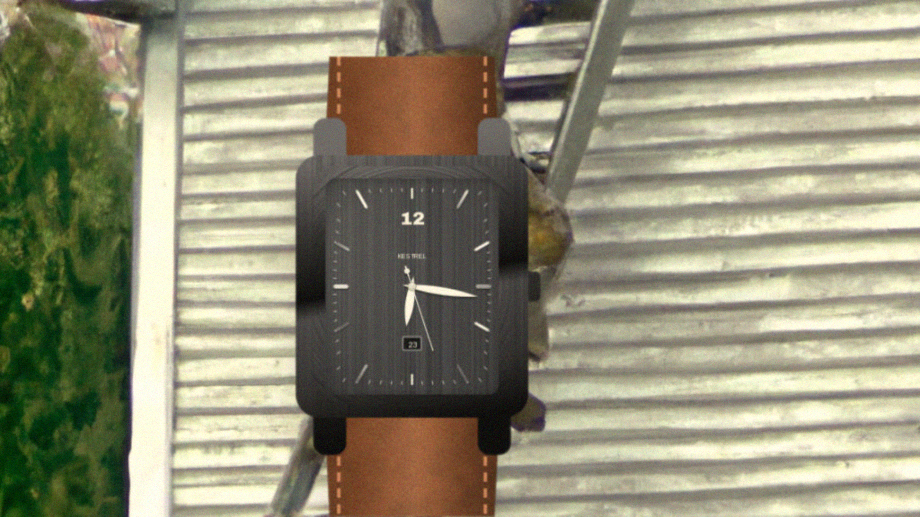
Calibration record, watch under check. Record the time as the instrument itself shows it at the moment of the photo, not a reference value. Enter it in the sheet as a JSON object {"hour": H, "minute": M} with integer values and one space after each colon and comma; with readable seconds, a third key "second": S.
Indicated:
{"hour": 6, "minute": 16, "second": 27}
